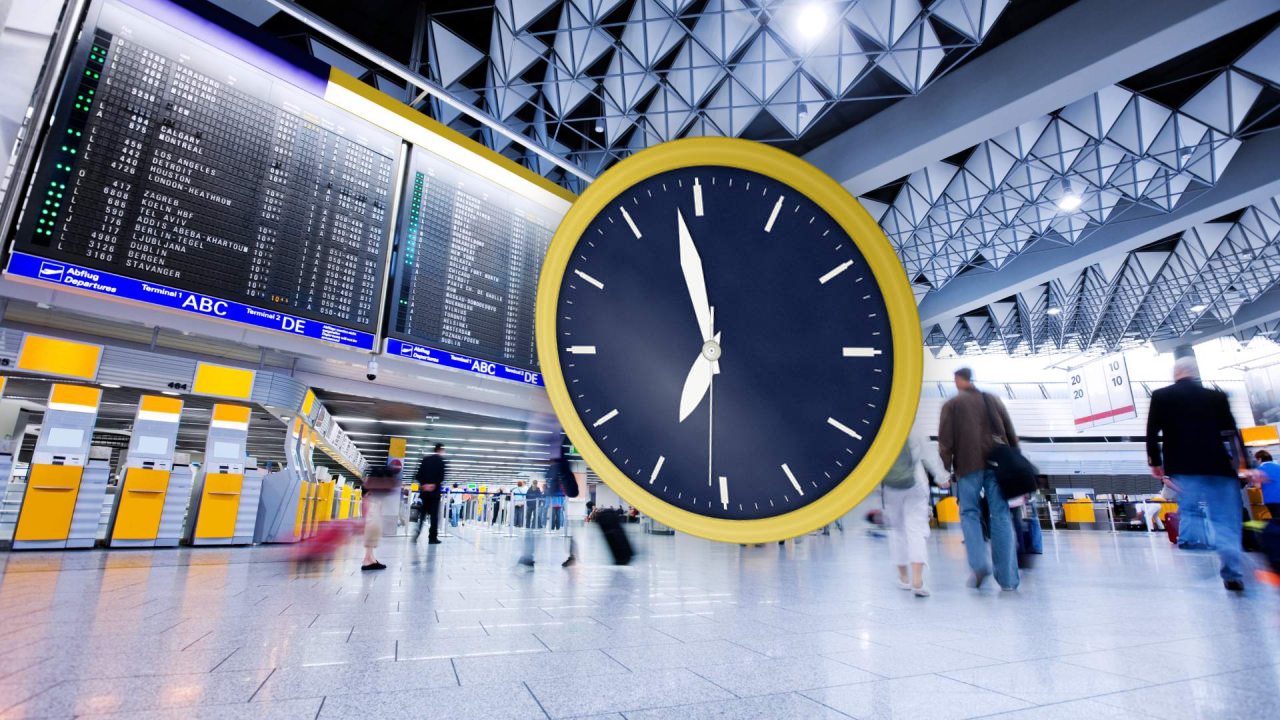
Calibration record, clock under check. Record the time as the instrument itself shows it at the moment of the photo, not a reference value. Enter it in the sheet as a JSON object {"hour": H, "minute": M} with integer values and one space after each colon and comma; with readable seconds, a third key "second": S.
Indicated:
{"hour": 6, "minute": 58, "second": 31}
